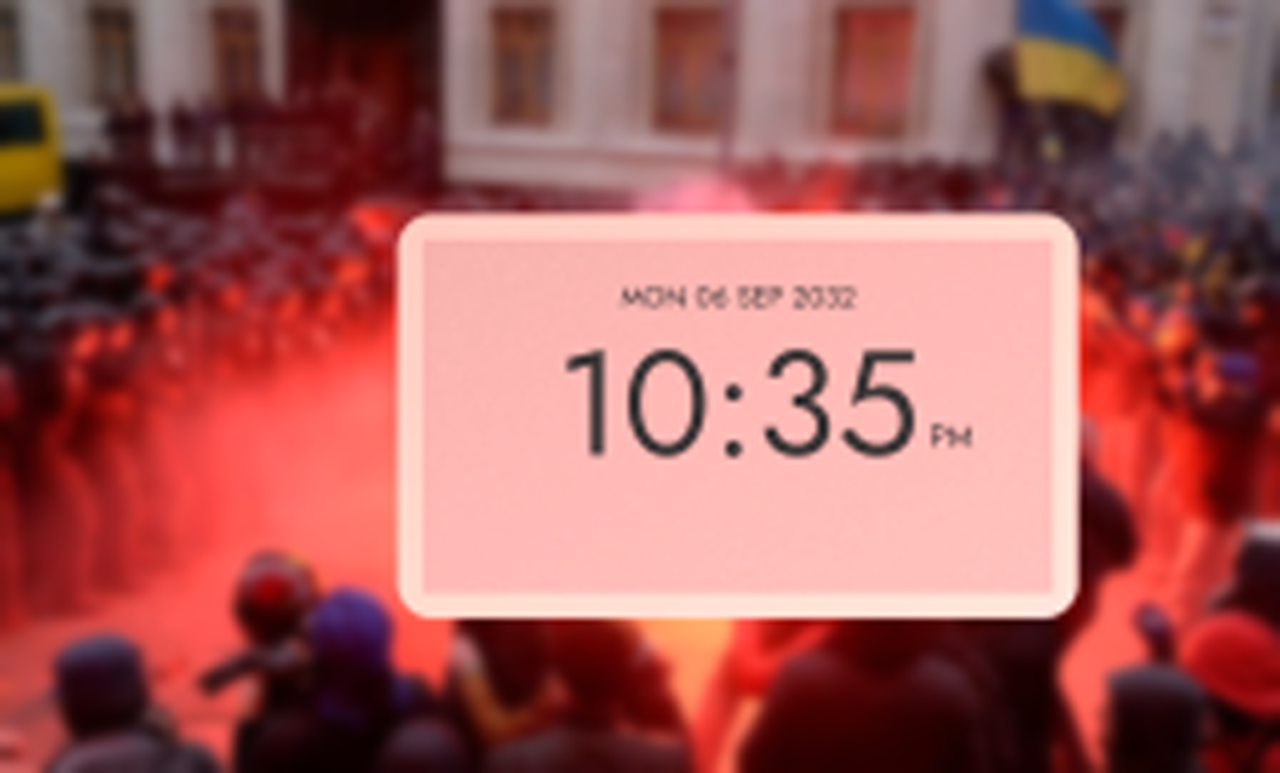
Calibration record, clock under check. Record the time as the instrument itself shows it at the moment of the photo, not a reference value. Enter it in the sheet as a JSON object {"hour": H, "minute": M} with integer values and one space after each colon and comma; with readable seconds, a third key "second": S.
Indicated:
{"hour": 10, "minute": 35}
